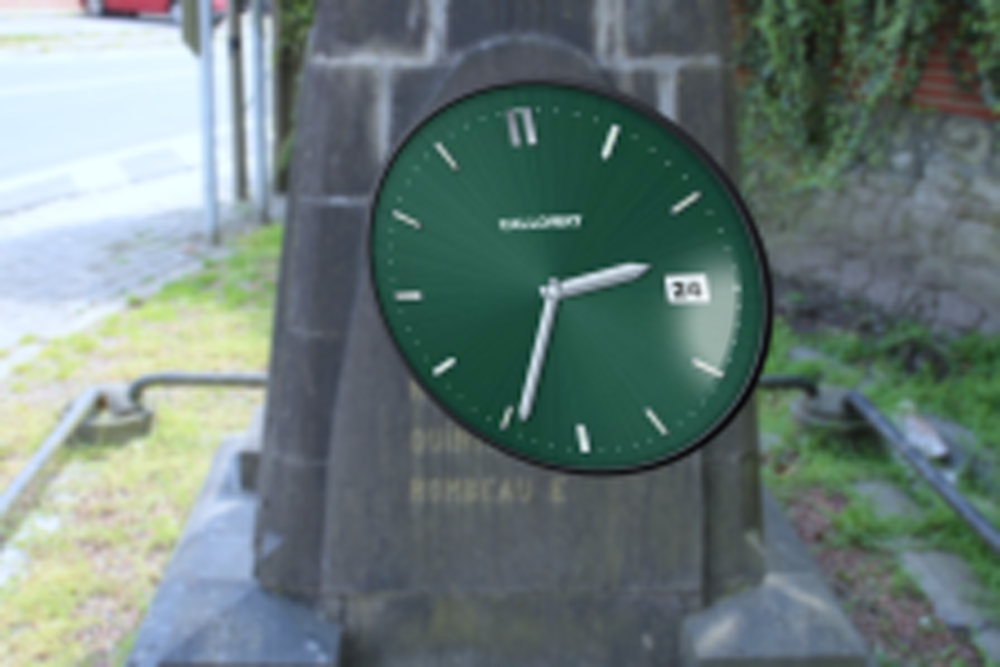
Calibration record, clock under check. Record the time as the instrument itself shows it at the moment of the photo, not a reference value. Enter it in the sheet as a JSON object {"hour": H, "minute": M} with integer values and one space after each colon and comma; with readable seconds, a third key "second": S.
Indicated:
{"hour": 2, "minute": 34}
